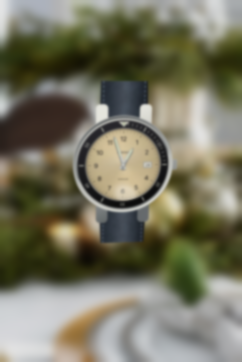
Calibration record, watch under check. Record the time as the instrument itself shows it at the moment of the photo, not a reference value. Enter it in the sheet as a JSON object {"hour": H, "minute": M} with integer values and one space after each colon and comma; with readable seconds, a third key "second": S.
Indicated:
{"hour": 12, "minute": 57}
